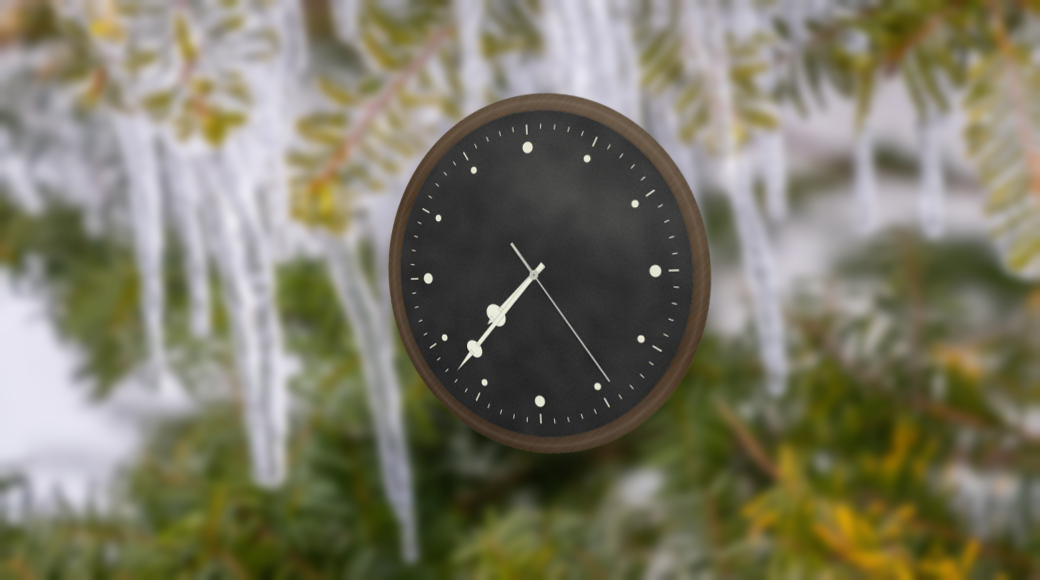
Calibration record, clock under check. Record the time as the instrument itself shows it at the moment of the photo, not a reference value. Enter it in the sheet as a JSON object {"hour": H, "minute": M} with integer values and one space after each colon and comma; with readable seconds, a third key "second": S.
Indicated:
{"hour": 7, "minute": 37, "second": 24}
